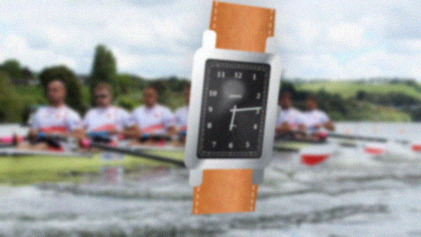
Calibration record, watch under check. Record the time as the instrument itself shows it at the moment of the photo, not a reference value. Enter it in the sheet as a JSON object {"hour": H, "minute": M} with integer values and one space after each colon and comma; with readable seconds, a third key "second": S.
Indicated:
{"hour": 6, "minute": 14}
